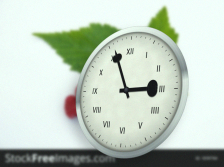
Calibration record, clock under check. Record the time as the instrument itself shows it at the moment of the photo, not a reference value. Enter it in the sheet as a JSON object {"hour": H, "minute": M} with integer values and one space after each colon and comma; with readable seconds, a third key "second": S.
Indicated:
{"hour": 2, "minute": 56}
